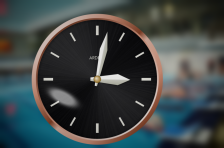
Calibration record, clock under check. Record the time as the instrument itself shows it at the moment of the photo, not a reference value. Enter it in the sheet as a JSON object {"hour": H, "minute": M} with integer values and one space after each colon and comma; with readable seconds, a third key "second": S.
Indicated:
{"hour": 3, "minute": 2}
